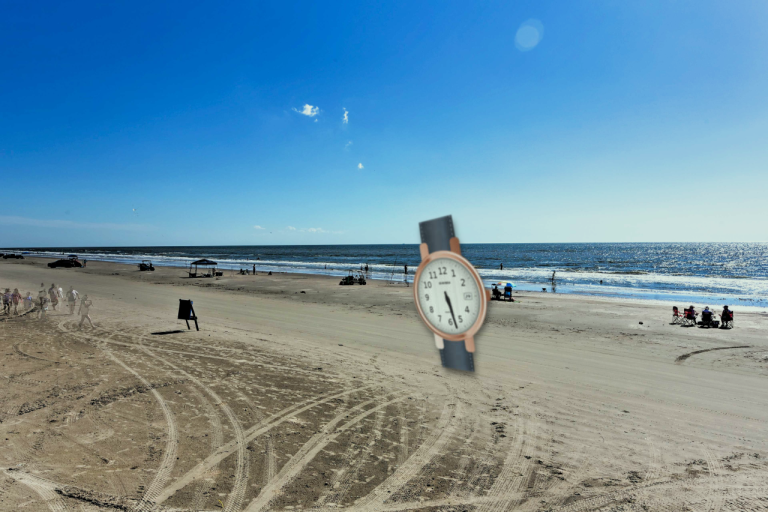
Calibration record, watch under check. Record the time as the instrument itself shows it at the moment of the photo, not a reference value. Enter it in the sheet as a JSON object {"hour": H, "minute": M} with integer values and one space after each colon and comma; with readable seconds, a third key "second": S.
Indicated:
{"hour": 5, "minute": 28}
